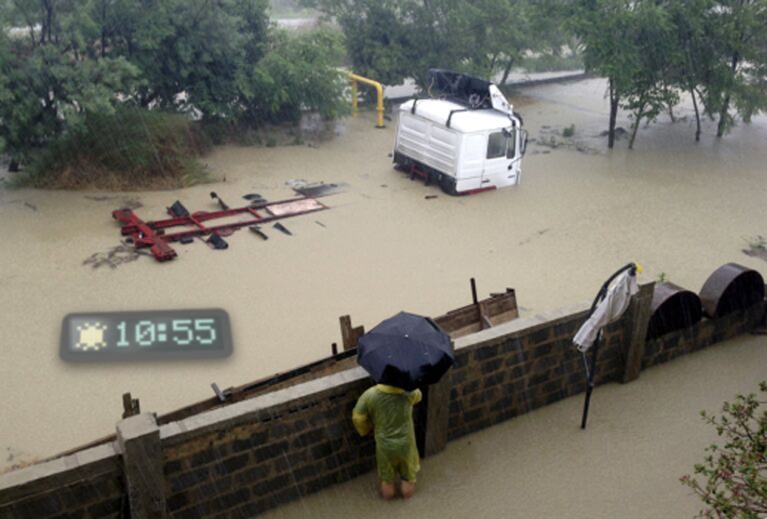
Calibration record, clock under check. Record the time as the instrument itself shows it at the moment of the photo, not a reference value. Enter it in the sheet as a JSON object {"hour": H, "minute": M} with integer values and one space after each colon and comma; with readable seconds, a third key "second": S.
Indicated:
{"hour": 10, "minute": 55}
